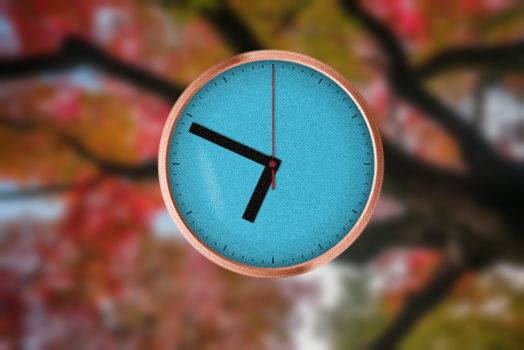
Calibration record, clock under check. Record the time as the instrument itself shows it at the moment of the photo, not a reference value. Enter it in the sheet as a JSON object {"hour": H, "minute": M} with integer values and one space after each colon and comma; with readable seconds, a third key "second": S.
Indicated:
{"hour": 6, "minute": 49, "second": 0}
